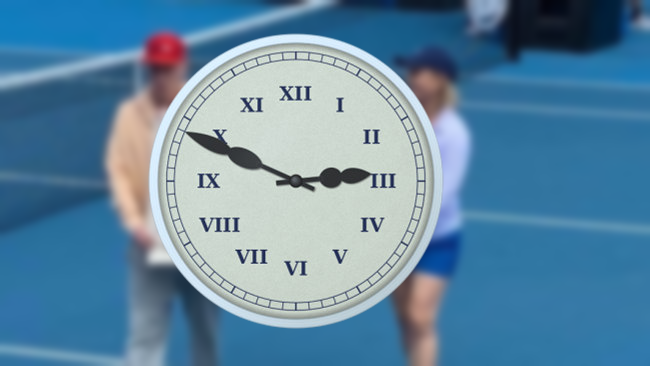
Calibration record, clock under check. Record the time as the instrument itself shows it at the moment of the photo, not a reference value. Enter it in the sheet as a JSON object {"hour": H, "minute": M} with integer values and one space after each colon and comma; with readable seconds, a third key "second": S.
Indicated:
{"hour": 2, "minute": 49}
